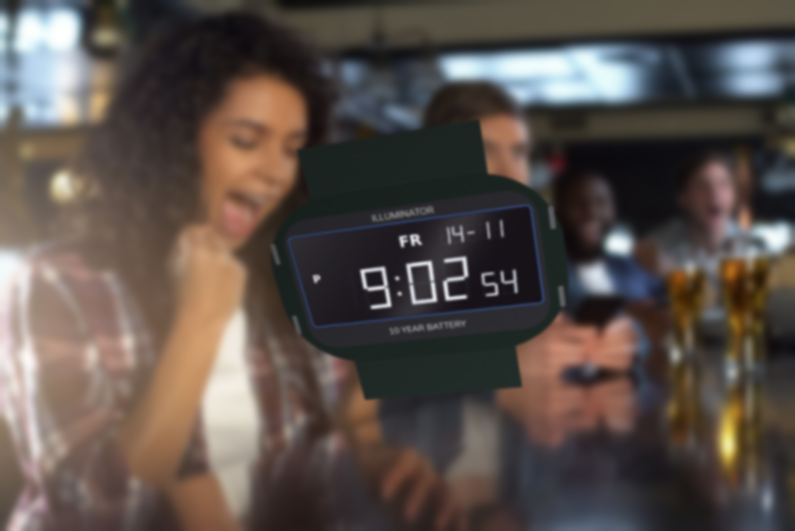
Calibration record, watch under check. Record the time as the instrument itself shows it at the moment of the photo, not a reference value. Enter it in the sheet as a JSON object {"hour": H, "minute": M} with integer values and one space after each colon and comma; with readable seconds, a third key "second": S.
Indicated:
{"hour": 9, "minute": 2, "second": 54}
